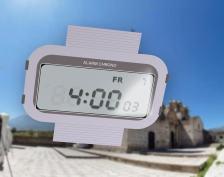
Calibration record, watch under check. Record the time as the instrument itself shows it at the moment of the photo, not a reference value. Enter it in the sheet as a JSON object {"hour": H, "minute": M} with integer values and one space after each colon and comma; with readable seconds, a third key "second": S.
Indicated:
{"hour": 4, "minute": 0, "second": 3}
